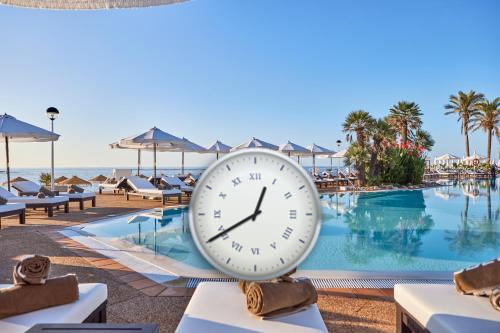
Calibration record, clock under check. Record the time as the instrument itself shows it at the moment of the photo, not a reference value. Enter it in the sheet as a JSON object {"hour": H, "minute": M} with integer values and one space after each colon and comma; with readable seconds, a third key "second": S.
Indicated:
{"hour": 12, "minute": 40}
